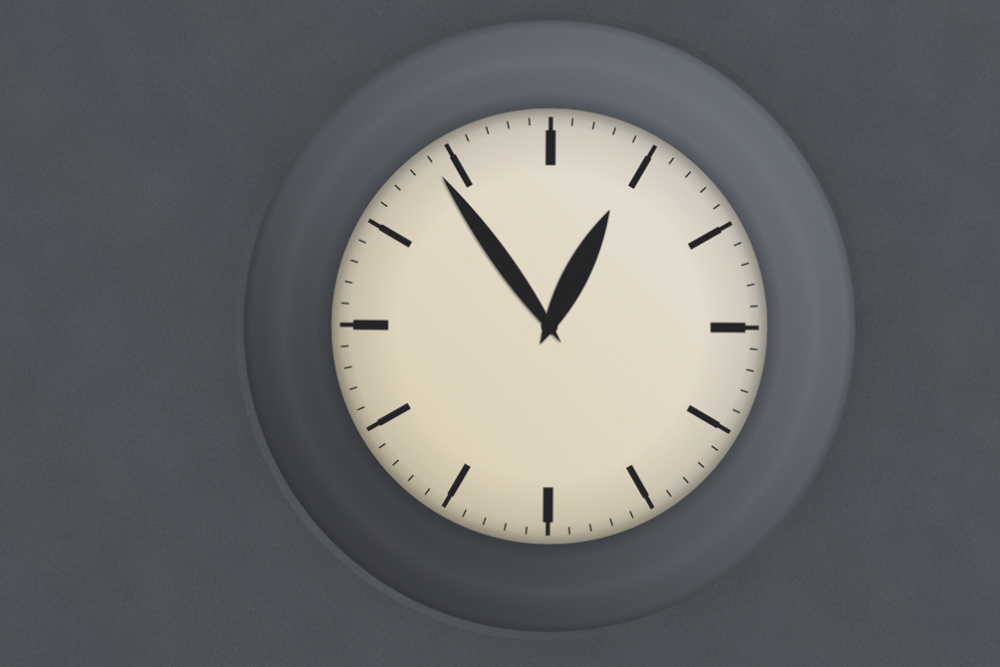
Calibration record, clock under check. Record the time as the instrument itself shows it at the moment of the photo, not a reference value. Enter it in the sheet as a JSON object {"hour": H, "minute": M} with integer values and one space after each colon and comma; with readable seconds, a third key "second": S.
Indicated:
{"hour": 12, "minute": 54}
